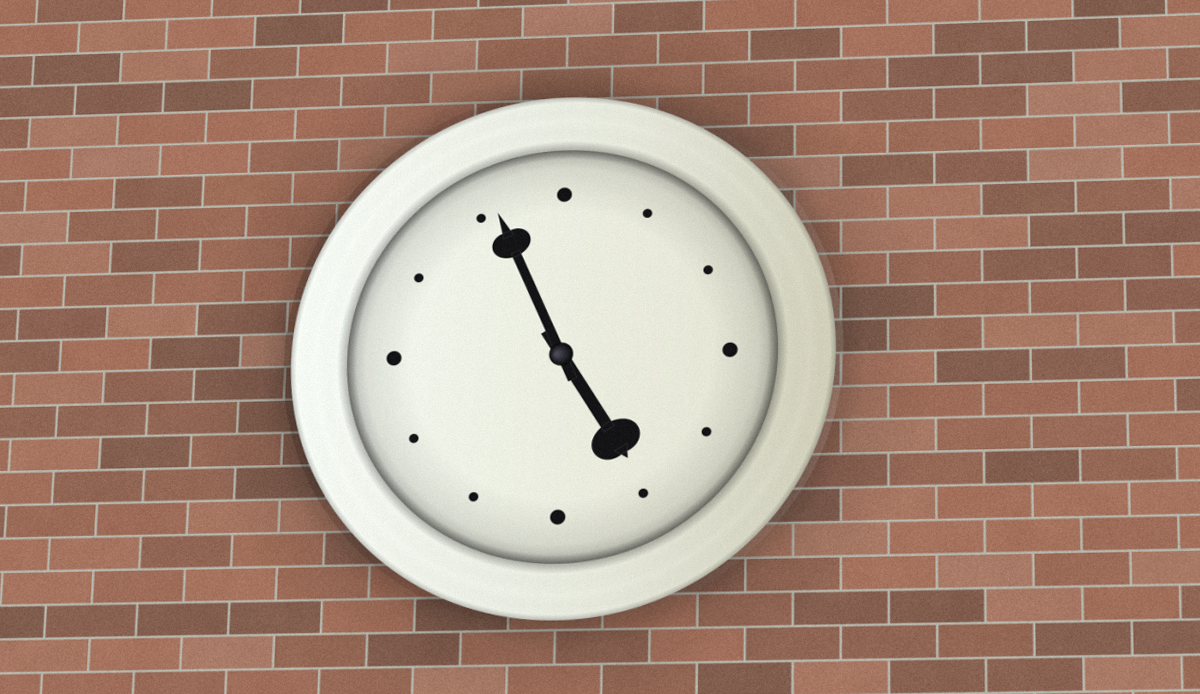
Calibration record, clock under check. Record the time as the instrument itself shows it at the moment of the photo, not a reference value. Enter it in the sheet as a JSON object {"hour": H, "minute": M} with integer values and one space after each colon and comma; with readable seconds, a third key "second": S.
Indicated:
{"hour": 4, "minute": 56}
